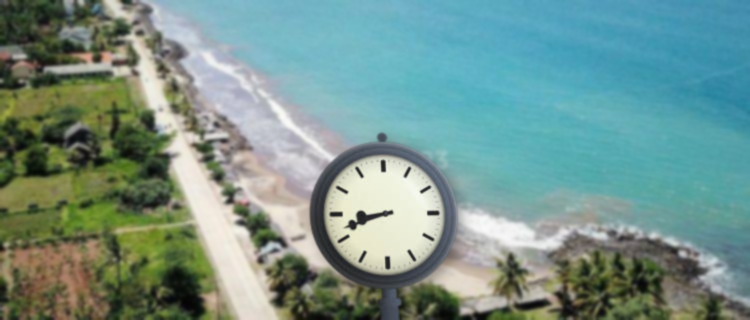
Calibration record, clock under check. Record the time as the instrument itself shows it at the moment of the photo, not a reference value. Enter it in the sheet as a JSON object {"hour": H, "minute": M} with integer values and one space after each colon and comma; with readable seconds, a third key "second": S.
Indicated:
{"hour": 8, "minute": 42}
